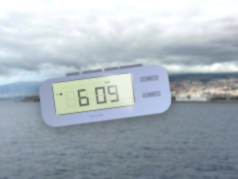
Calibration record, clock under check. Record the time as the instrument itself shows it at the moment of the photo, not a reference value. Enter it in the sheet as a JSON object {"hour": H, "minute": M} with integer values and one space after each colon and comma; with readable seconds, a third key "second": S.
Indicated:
{"hour": 6, "minute": 9}
